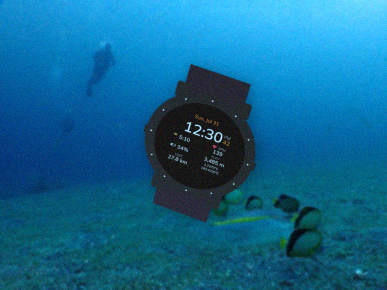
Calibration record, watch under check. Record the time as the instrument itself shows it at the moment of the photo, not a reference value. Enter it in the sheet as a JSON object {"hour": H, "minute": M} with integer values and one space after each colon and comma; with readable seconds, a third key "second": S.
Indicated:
{"hour": 12, "minute": 30}
